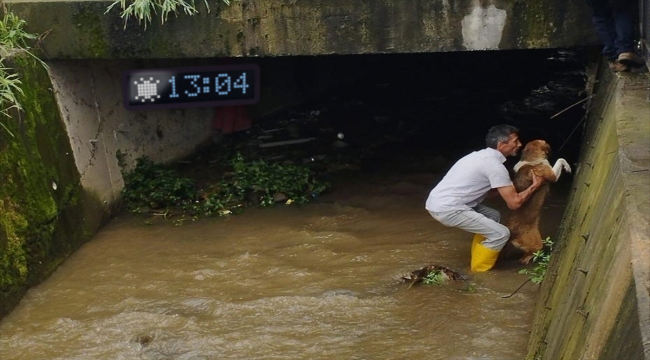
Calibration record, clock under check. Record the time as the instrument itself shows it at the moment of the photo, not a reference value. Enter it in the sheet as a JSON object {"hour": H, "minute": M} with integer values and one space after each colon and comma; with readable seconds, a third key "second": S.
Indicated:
{"hour": 13, "minute": 4}
